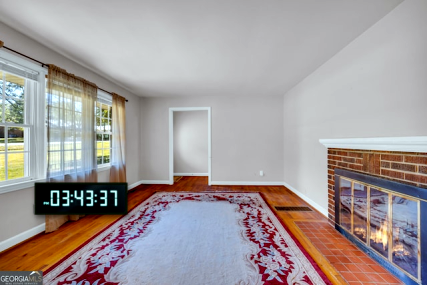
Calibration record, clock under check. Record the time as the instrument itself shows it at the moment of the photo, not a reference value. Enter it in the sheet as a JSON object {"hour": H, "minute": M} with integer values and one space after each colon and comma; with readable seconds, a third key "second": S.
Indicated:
{"hour": 3, "minute": 43, "second": 37}
